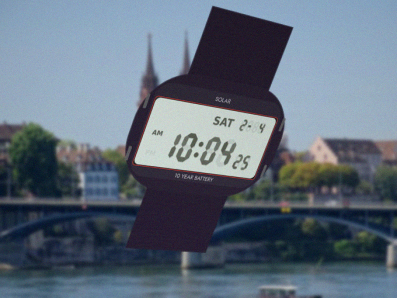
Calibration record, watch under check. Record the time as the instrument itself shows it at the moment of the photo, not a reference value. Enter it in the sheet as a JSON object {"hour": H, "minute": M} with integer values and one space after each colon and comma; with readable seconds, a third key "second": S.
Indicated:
{"hour": 10, "minute": 4, "second": 25}
